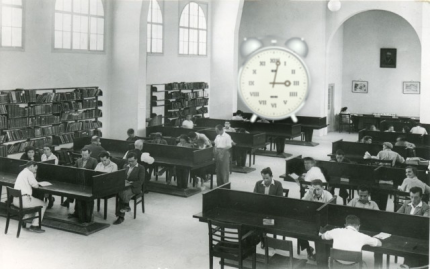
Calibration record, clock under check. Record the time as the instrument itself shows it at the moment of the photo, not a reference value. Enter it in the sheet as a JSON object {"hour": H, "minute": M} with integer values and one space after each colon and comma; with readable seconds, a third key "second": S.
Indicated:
{"hour": 3, "minute": 2}
